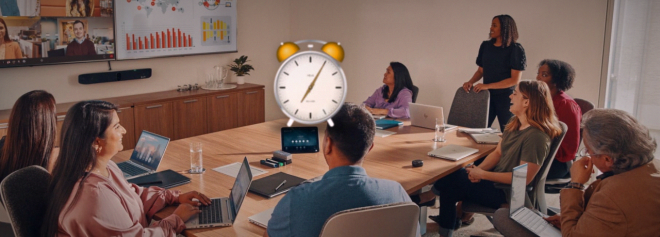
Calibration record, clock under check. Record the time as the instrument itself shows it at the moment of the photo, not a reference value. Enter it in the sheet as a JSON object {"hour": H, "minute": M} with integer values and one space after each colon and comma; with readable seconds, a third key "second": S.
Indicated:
{"hour": 7, "minute": 5}
